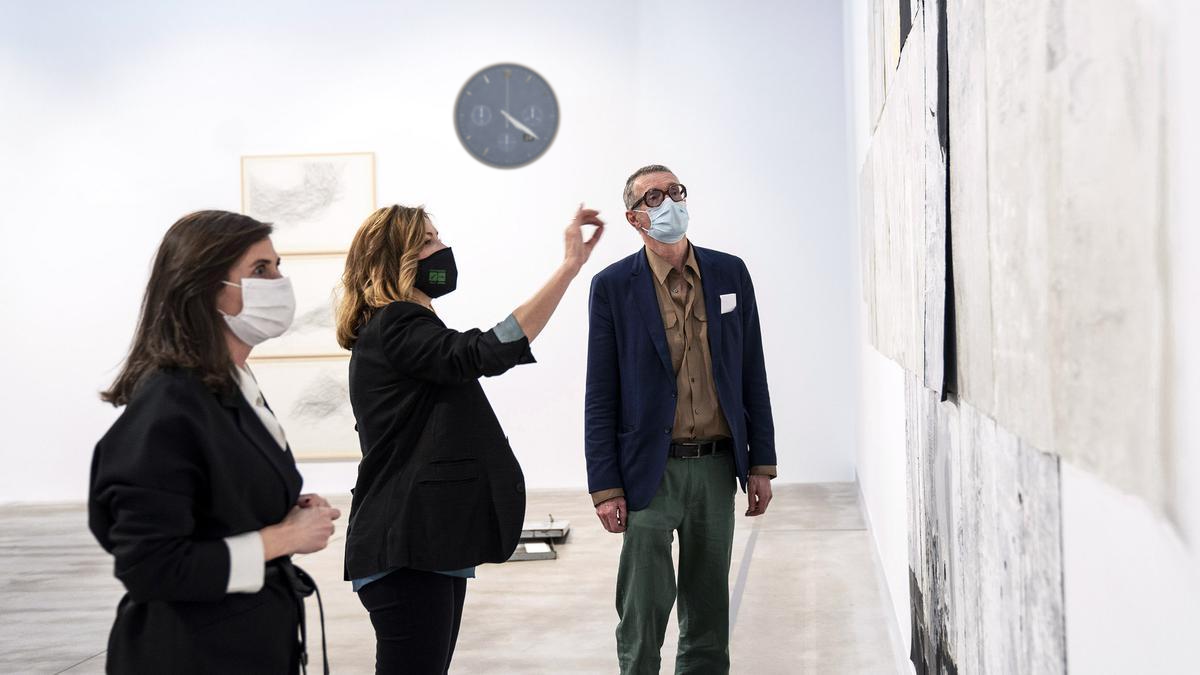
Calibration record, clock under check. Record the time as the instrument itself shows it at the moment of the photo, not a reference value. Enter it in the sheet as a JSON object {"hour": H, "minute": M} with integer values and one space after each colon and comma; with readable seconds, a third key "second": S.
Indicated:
{"hour": 4, "minute": 21}
